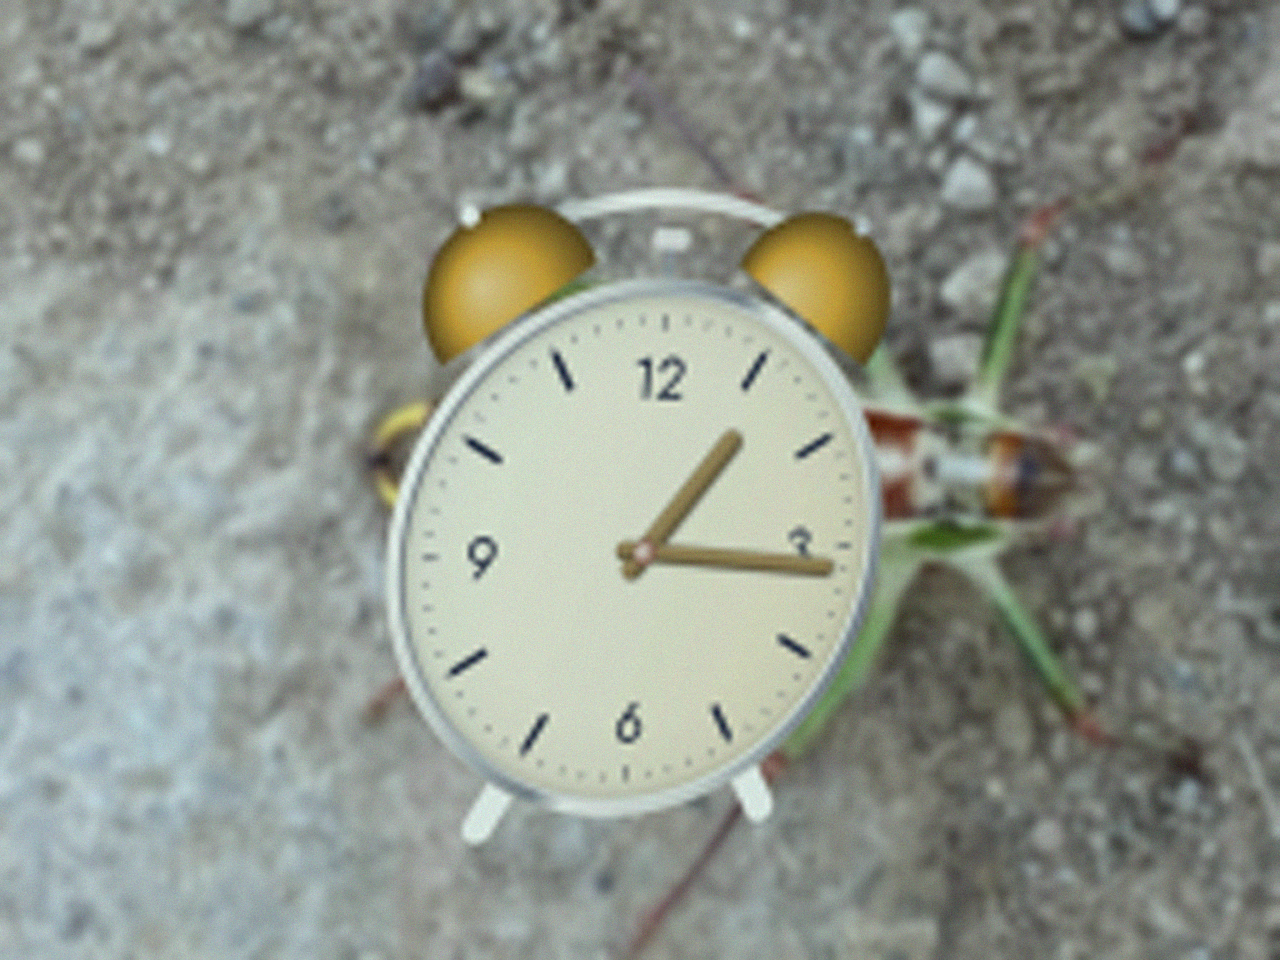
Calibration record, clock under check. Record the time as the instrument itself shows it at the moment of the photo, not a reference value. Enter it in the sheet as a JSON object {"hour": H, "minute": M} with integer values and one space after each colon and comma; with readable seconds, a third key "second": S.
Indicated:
{"hour": 1, "minute": 16}
